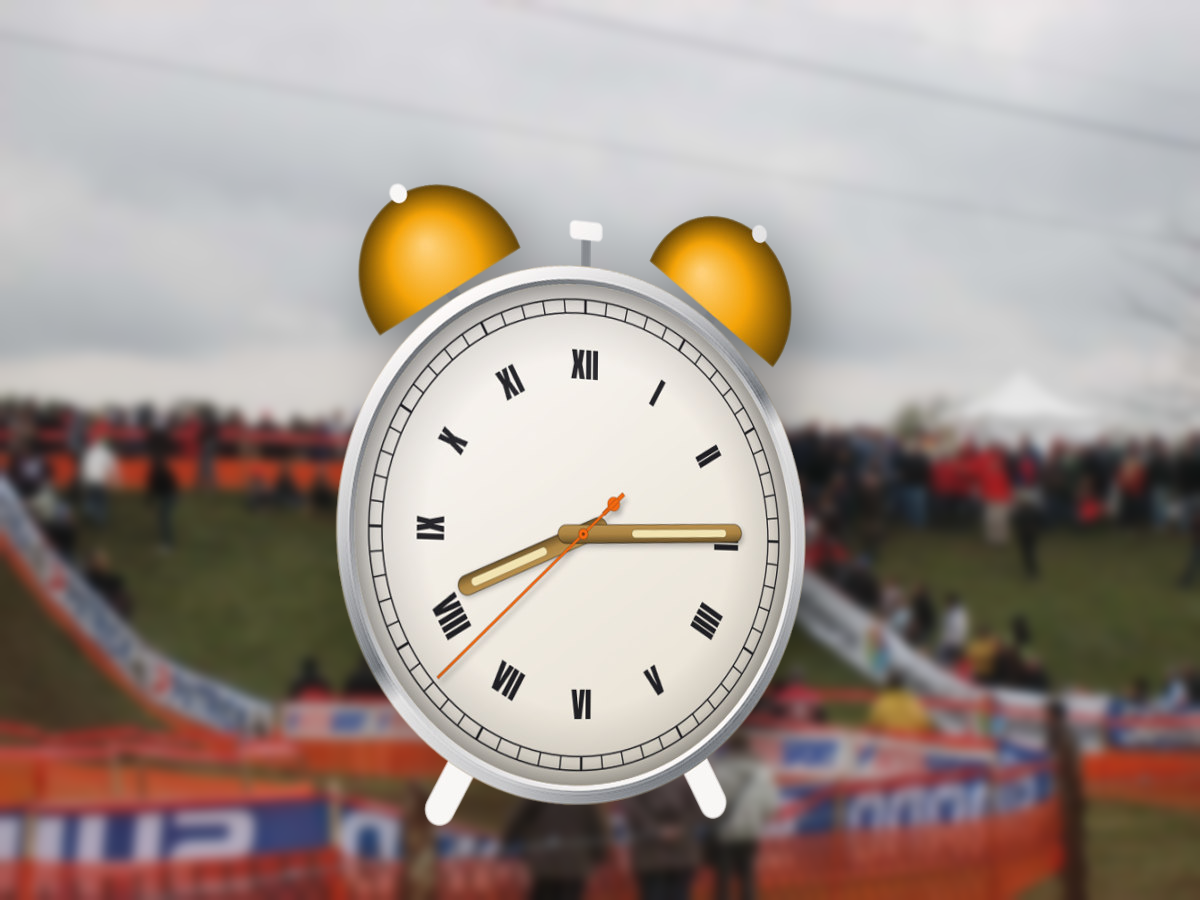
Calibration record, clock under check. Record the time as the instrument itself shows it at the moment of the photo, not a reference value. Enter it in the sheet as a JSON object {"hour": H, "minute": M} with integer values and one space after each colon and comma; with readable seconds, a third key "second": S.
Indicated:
{"hour": 8, "minute": 14, "second": 38}
